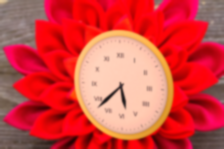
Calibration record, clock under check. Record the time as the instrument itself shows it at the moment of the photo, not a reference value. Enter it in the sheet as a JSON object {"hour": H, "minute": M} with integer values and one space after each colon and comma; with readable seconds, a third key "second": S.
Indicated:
{"hour": 5, "minute": 38}
